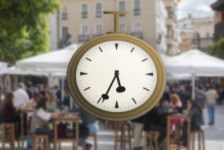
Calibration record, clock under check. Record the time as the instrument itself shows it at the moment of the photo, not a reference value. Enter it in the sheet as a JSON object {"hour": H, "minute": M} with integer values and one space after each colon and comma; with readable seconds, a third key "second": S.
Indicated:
{"hour": 5, "minute": 34}
